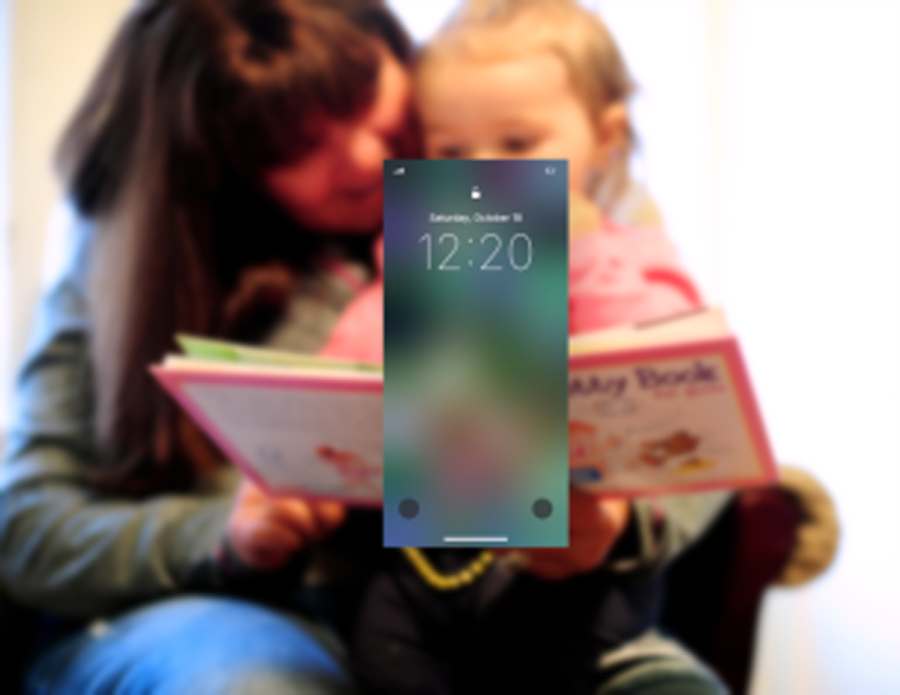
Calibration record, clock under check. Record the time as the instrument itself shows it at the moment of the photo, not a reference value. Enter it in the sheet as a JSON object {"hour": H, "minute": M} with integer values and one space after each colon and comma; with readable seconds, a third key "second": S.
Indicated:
{"hour": 12, "minute": 20}
